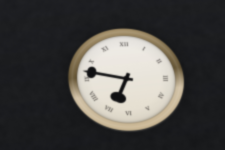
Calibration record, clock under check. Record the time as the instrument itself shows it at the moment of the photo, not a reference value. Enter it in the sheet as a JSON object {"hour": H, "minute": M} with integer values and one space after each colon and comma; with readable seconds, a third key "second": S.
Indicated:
{"hour": 6, "minute": 47}
